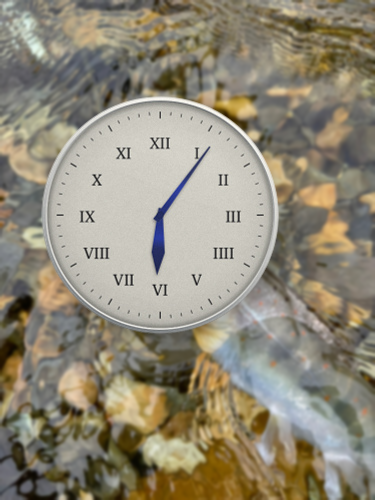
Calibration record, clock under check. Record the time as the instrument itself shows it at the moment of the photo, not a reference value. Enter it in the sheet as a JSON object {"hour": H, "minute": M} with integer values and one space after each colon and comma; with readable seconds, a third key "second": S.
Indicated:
{"hour": 6, "minute": 6}
